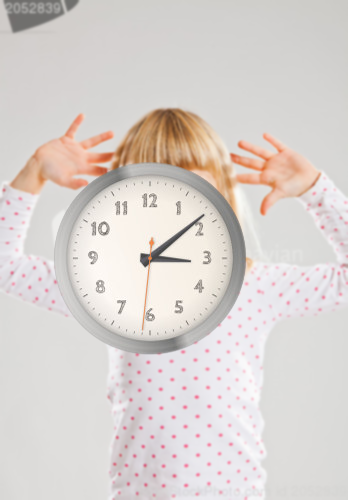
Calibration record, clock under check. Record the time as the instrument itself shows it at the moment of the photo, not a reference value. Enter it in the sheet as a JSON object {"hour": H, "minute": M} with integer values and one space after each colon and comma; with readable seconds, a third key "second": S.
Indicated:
{"hour": 3, "minute": 8, "second": 31}
